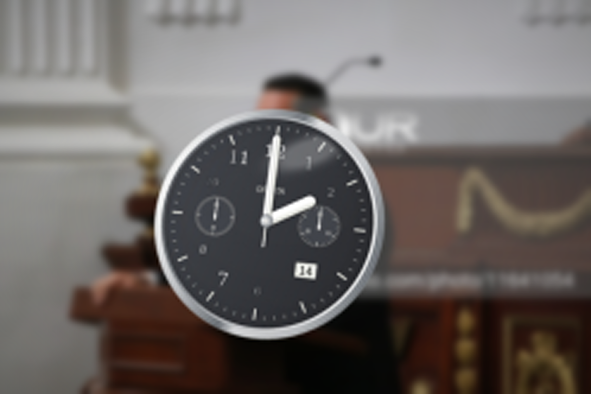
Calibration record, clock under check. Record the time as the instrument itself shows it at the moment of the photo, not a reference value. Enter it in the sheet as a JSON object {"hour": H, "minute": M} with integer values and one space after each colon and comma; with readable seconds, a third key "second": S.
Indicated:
{"hour": 2, "minute": 0}
